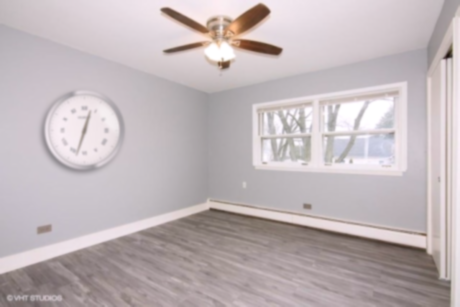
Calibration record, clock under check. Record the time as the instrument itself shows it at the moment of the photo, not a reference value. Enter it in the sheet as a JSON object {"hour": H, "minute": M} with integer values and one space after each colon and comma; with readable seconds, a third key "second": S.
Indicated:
{"hour": 12, "minute": 33}
